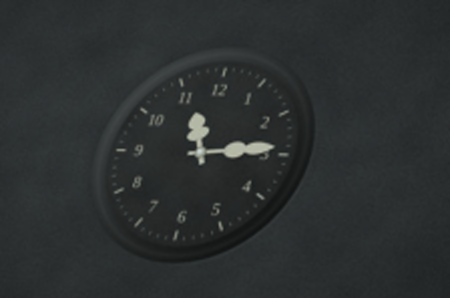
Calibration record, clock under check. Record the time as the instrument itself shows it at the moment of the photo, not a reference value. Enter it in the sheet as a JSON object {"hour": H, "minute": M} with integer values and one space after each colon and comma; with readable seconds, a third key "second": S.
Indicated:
{"hour": 11, "minute": 14}
